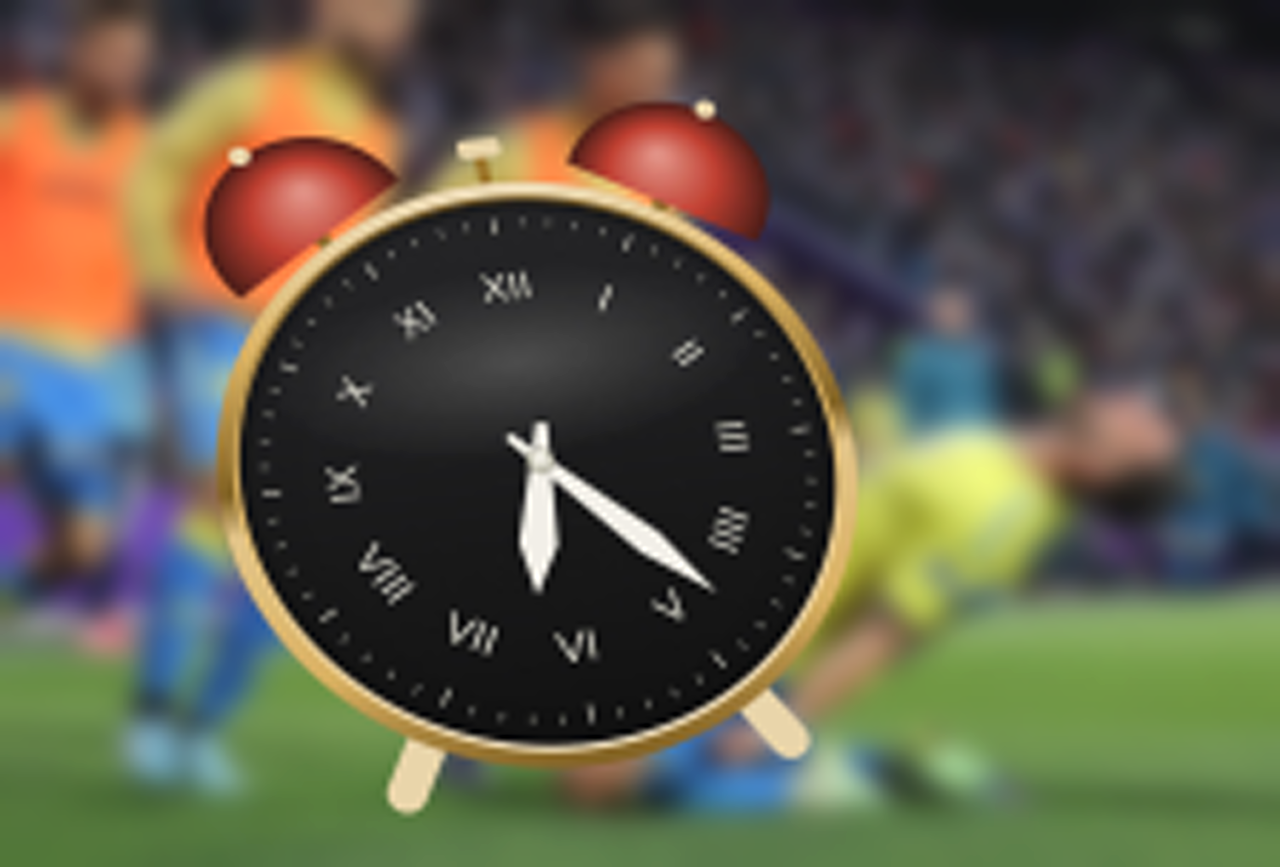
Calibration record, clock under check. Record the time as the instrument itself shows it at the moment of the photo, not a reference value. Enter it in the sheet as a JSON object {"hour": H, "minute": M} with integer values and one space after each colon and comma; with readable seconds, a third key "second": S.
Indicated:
{"hour": 6, "minute": 23}
